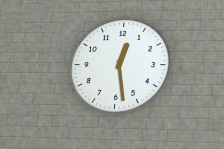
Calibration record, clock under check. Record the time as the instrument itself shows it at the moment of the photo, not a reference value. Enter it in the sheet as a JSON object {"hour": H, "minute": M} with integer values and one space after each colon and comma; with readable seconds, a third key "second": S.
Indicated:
{"hour": 12, "minute": 28}
